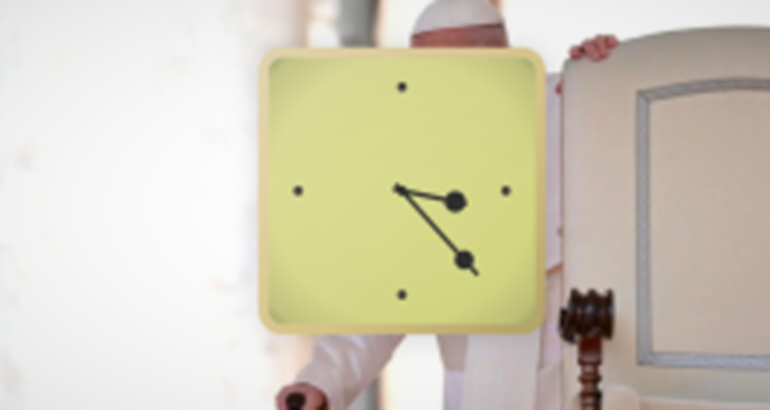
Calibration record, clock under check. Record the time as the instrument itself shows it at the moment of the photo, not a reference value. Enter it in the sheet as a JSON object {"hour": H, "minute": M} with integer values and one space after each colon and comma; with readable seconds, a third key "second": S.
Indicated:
{"hour": 3, "minute": 23}
